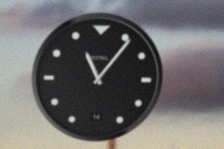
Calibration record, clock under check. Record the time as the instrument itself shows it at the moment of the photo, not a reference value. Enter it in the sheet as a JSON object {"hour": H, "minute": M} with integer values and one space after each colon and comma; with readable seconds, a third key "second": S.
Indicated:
{"hour": 11, "minute": 6}
